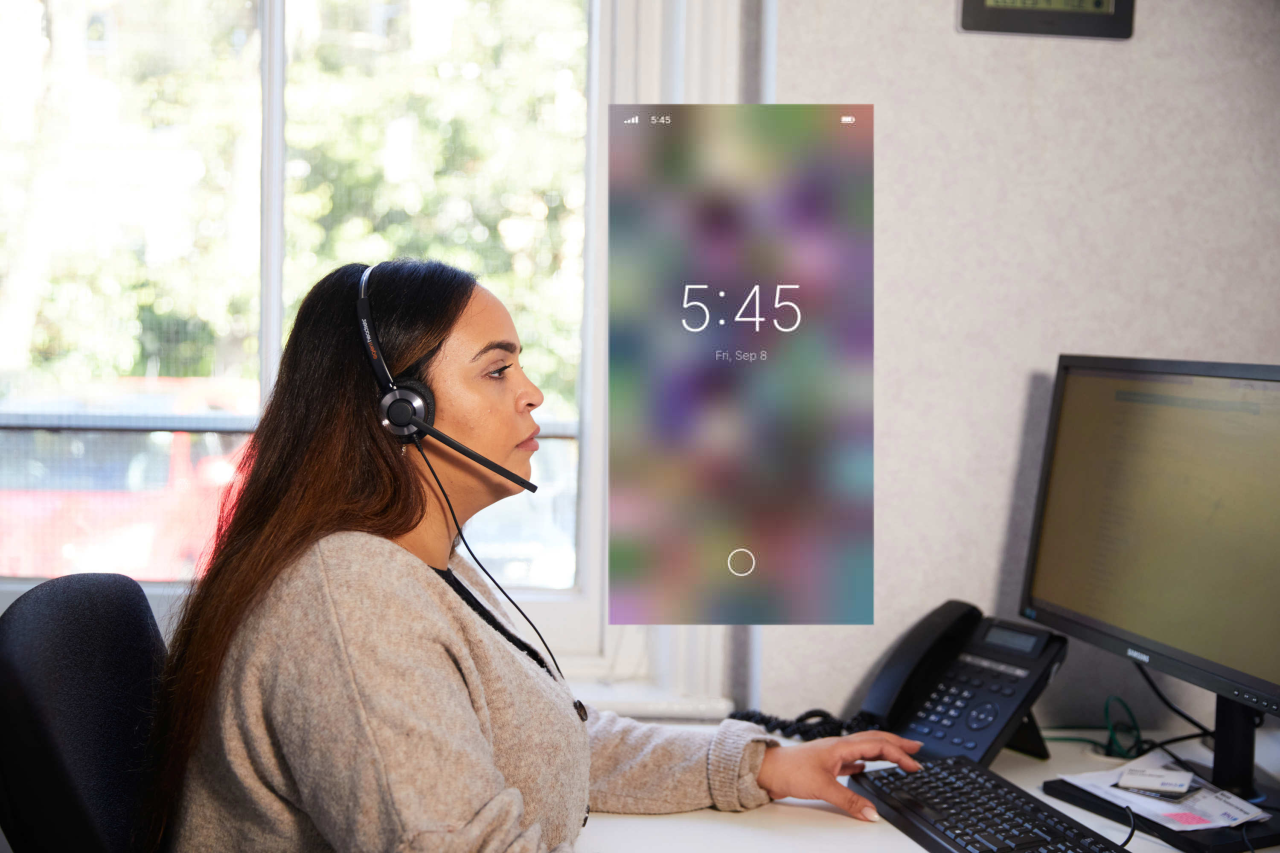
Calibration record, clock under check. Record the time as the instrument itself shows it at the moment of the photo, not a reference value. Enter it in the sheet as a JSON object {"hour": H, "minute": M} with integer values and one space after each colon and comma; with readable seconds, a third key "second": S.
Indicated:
{"hour": 5, "minute": 45}
